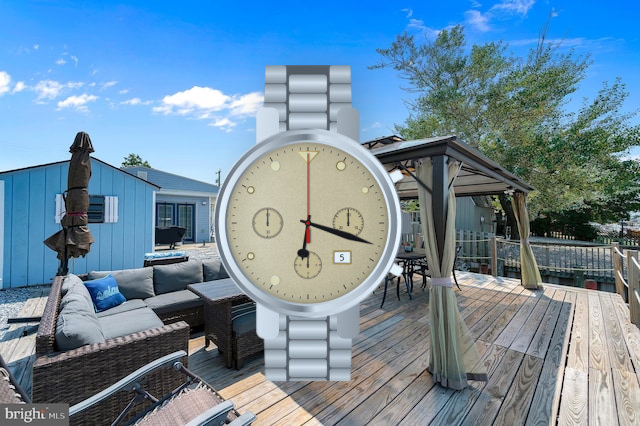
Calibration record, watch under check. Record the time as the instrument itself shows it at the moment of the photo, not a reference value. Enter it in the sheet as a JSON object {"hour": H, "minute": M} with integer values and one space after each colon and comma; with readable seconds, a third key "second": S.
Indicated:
{"hour": 6, "minute": 18}
